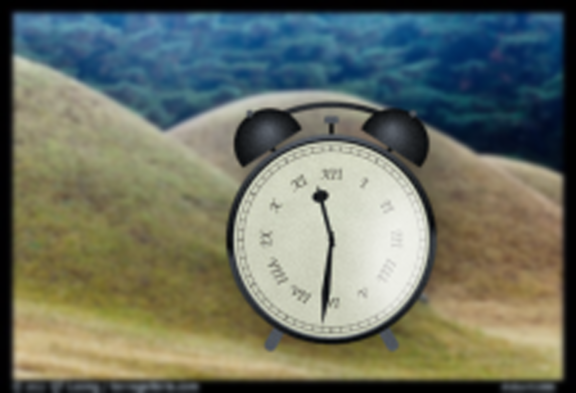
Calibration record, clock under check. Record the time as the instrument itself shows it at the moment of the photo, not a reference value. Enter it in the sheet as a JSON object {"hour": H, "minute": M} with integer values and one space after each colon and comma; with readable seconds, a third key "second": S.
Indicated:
{"hour": 11, "minute": 31}
